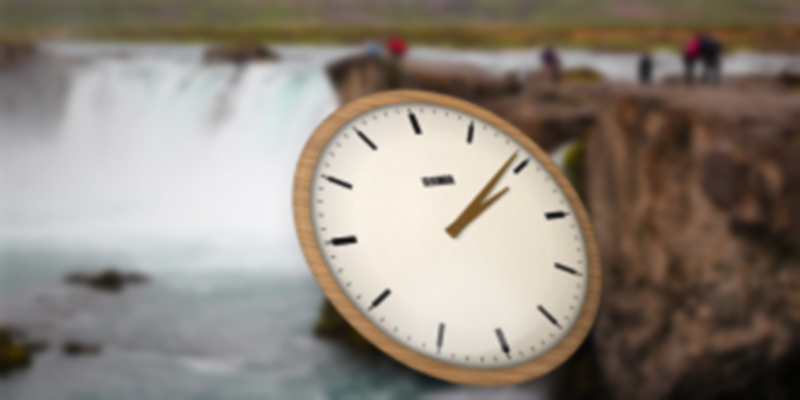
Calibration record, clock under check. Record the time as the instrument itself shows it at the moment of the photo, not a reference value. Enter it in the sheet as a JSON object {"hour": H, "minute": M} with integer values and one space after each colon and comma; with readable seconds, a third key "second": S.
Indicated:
{"hour": 2, "minute": 9}
